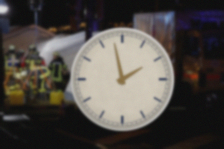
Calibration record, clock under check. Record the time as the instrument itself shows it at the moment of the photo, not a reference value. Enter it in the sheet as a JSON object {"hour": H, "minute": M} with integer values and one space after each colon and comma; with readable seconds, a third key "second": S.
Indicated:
{"hour": 1, "minute": 58}
